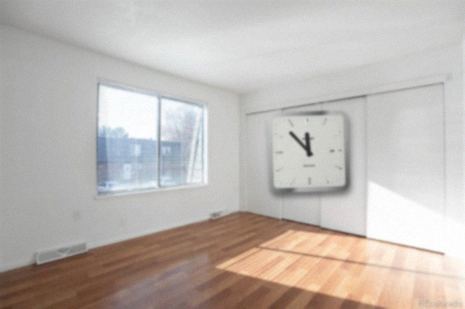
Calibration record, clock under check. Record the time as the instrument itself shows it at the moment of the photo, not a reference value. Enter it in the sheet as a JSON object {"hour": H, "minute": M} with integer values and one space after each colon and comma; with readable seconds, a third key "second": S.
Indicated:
{"hour": 11, "minute": 53}
